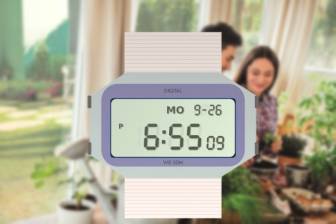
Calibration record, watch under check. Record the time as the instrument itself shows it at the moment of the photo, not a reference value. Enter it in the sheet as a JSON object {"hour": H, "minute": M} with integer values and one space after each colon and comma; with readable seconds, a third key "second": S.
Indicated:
{"hour": 6, "minute": 55, "second": 9}
